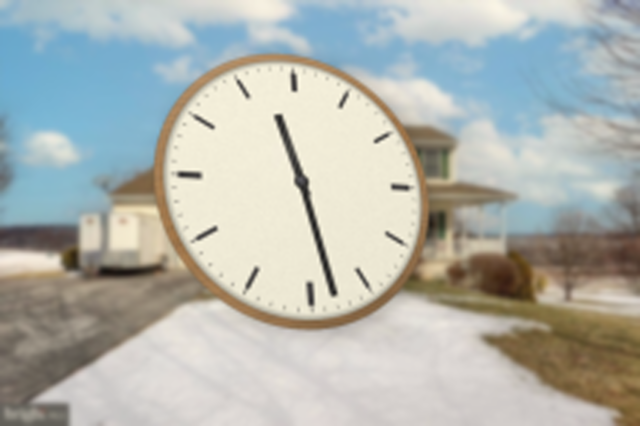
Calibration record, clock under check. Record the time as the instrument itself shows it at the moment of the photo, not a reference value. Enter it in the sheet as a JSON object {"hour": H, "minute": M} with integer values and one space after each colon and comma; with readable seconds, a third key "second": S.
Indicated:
{"hour": 11, "minute": 28}
